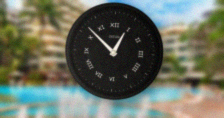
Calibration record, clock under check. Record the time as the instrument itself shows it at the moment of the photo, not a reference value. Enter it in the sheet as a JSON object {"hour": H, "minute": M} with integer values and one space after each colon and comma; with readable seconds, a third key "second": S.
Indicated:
{"hour": 12, "minute": 52}
